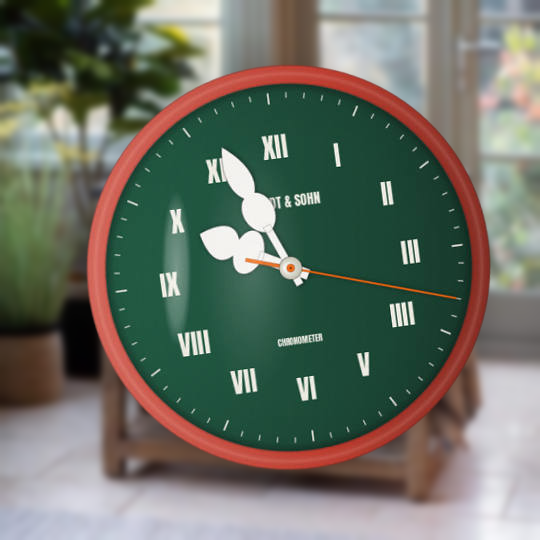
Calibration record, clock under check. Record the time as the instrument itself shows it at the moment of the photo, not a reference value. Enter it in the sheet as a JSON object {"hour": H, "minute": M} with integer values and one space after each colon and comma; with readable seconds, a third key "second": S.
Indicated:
{"hour": 9, "minute": 56, "second": 18}
